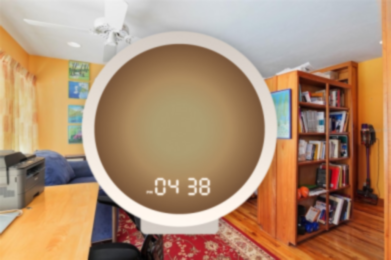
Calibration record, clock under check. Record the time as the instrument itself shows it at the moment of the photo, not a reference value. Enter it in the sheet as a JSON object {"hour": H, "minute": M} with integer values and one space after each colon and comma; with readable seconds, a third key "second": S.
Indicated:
{"hour": 4, "minute": 38}
